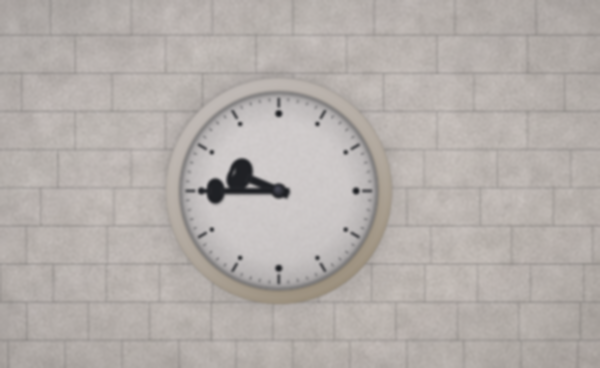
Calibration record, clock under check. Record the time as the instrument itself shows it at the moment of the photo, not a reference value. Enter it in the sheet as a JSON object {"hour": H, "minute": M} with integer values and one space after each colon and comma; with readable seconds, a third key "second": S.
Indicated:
{"hour": 9, "minute": 45}
